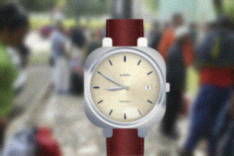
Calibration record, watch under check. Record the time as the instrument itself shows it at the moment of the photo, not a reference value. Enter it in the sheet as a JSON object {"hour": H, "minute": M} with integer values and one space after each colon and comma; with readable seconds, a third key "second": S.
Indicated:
{"hour": 8, "minute": 50}
